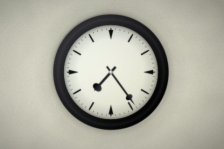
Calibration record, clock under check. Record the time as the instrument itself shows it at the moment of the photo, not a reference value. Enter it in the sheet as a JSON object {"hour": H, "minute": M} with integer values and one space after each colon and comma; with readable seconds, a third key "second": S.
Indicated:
{"hour": 7, "minute": 24}
